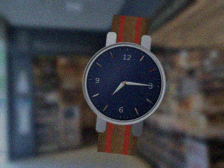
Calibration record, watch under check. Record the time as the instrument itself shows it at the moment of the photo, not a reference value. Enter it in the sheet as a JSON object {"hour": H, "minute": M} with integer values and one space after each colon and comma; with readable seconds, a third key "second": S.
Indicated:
{"hour": 7, "minute": 15}
